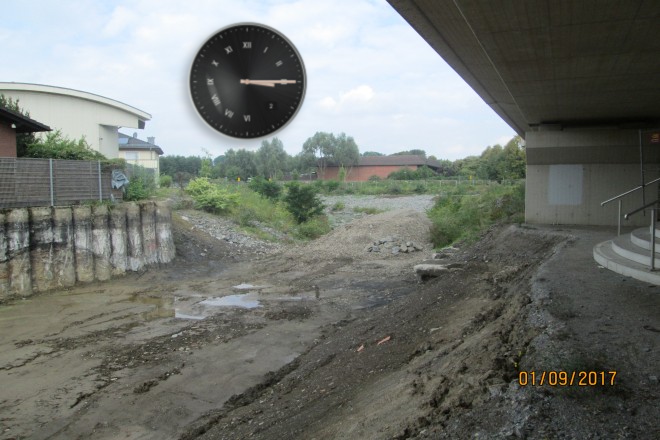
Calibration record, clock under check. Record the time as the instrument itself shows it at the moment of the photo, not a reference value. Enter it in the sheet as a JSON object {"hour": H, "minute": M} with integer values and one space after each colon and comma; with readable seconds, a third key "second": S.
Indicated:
{"hour": 3, "minute": 15}
